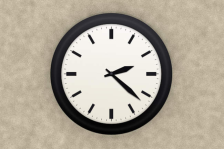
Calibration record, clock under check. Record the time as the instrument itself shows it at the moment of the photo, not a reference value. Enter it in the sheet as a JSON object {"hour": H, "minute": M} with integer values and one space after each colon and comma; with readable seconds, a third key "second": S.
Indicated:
{"hour": 2, "minute": 22}
